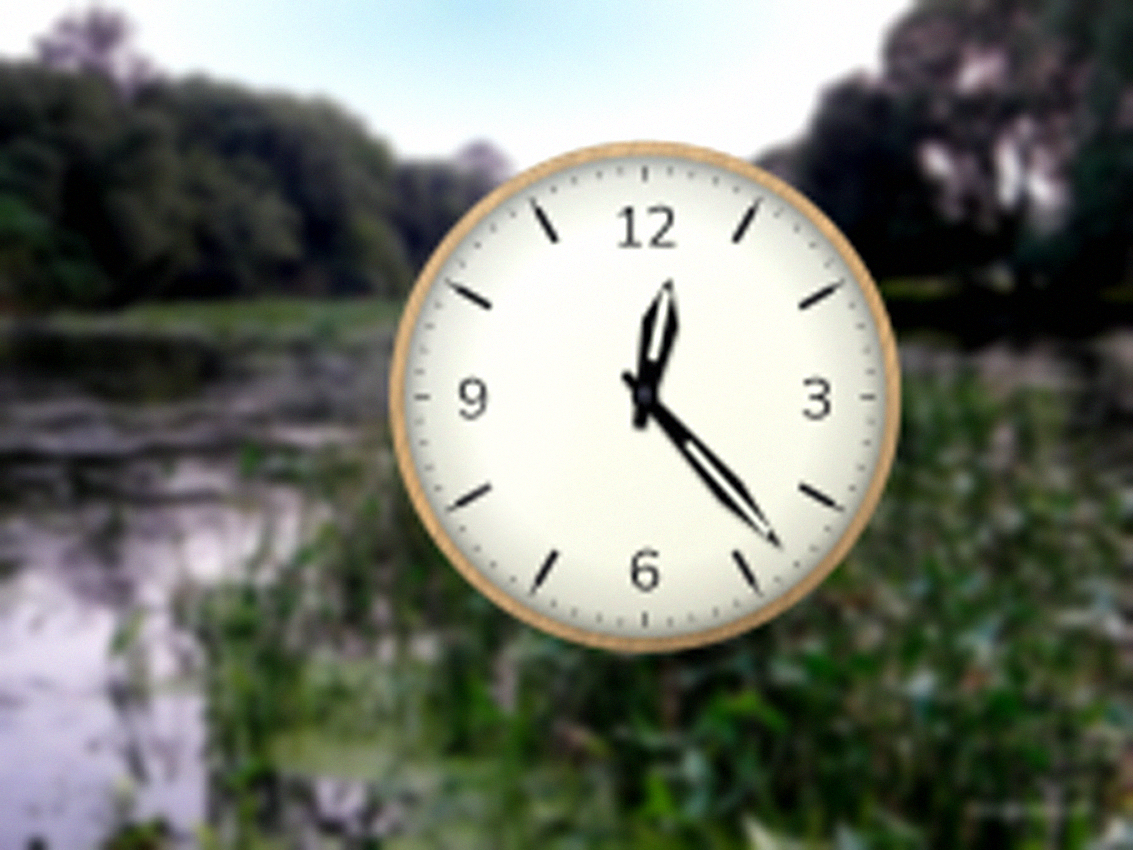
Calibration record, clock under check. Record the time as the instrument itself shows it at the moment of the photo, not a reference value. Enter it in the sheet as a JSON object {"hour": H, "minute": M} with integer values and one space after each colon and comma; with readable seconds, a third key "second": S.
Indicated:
{"hour": 12, "minute": 23}
